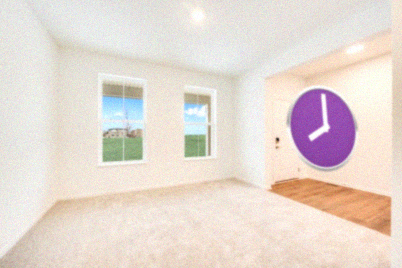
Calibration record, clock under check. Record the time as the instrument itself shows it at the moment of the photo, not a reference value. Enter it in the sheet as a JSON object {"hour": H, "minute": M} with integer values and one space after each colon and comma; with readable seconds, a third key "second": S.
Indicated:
{"hour": 8, "minute": 0}
